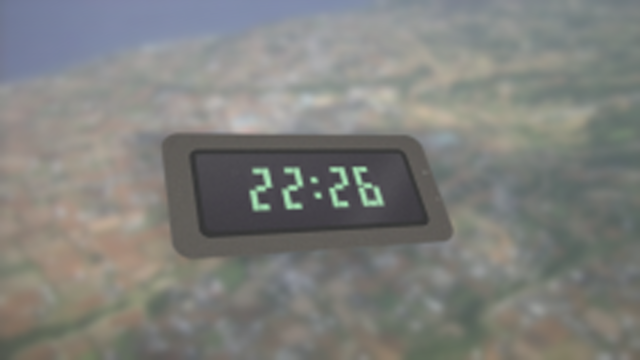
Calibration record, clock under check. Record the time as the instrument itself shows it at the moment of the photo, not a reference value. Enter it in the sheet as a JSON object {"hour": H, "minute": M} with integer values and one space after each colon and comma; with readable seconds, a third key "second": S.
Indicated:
{"hour": 22, "minute": 26}
